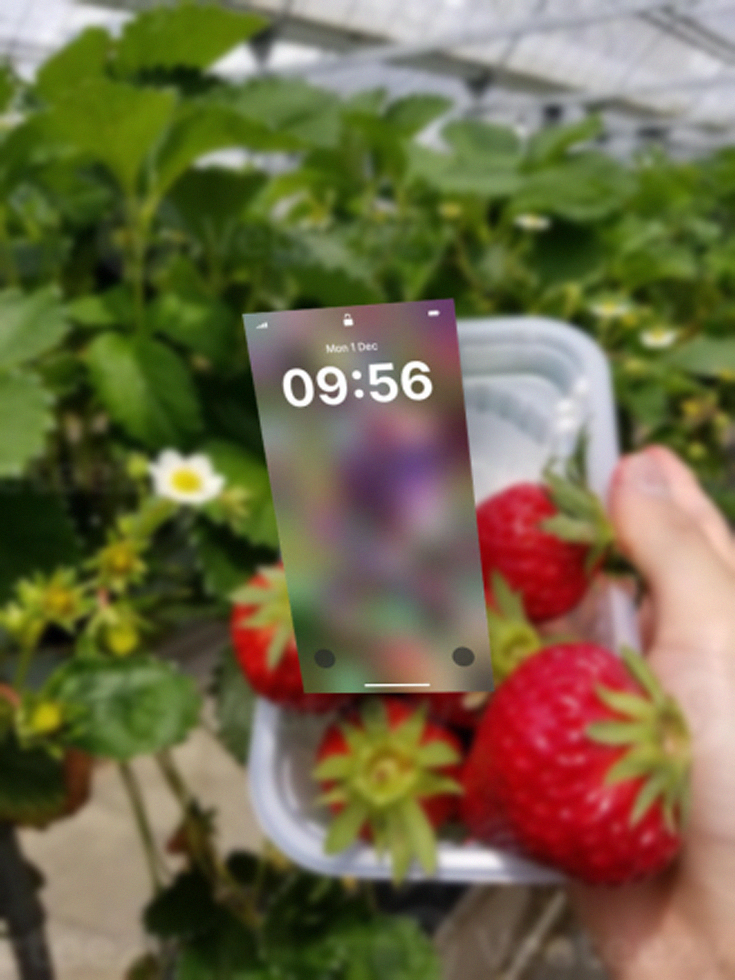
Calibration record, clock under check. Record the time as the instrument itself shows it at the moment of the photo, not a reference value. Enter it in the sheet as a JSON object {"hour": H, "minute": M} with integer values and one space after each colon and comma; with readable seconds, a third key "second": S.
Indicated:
{"hour": 9, "minute": 56}
